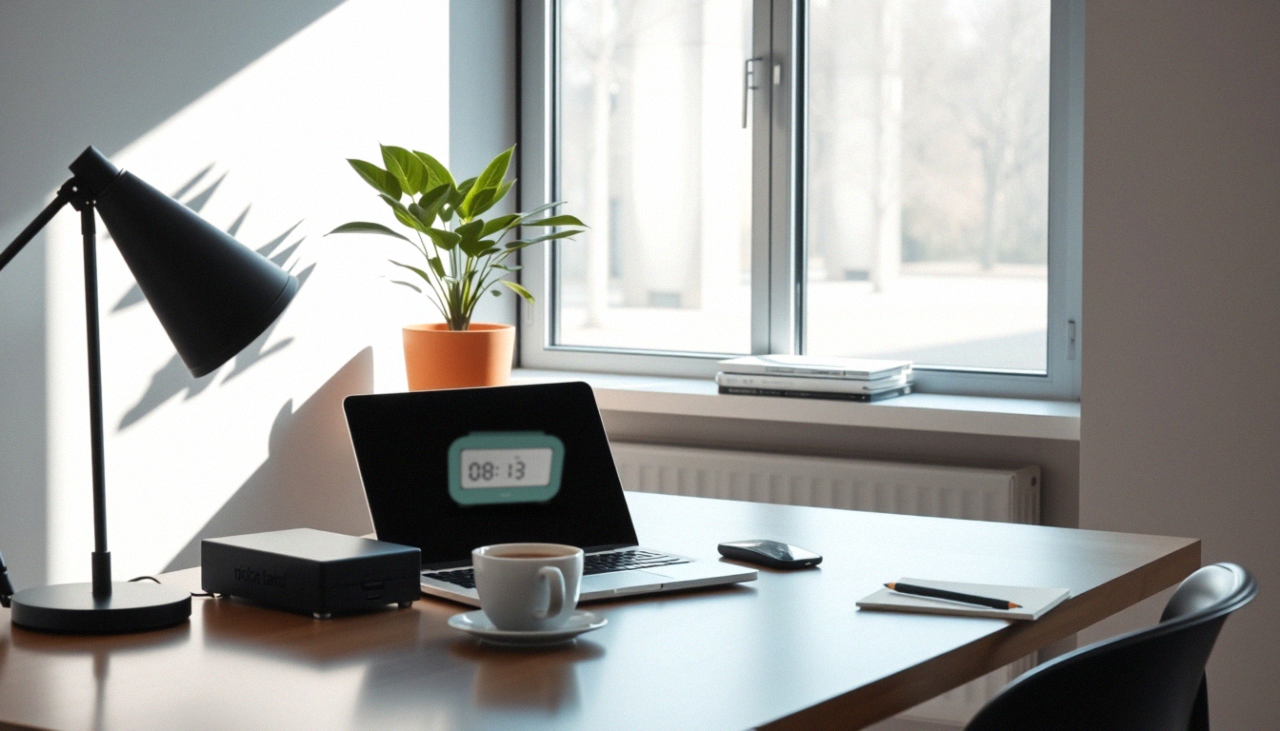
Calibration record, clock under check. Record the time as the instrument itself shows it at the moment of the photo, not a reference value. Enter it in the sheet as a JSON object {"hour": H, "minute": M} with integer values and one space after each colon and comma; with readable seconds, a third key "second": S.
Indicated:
{"hour": 8, "minute": 13}
